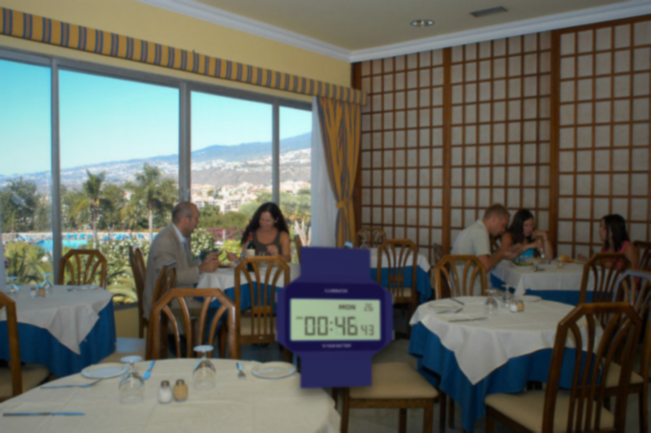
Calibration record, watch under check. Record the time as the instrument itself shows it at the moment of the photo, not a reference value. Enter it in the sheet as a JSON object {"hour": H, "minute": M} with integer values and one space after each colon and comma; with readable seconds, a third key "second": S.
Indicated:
{"hour": 0, "minute": 46}
